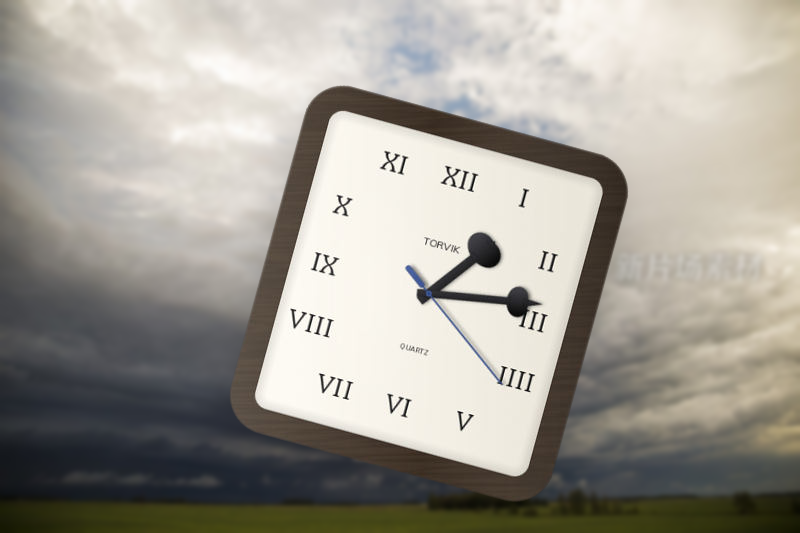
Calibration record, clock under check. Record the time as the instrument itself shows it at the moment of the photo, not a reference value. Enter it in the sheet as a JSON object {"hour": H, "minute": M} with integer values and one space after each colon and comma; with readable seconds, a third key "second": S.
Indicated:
{"hour": 1, "minute": 13, "second": 21}
